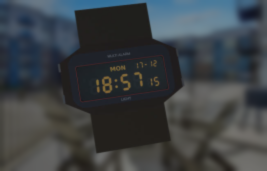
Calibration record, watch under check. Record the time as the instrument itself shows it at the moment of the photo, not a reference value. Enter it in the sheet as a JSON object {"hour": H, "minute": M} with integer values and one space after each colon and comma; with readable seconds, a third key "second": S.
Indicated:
{"hour": 18, "minute": 57, "second": 15}
